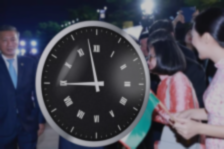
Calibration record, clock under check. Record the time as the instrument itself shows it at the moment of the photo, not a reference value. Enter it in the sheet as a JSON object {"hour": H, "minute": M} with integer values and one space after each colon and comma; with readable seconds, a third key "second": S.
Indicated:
{"hour": 8, "minute": 58}
